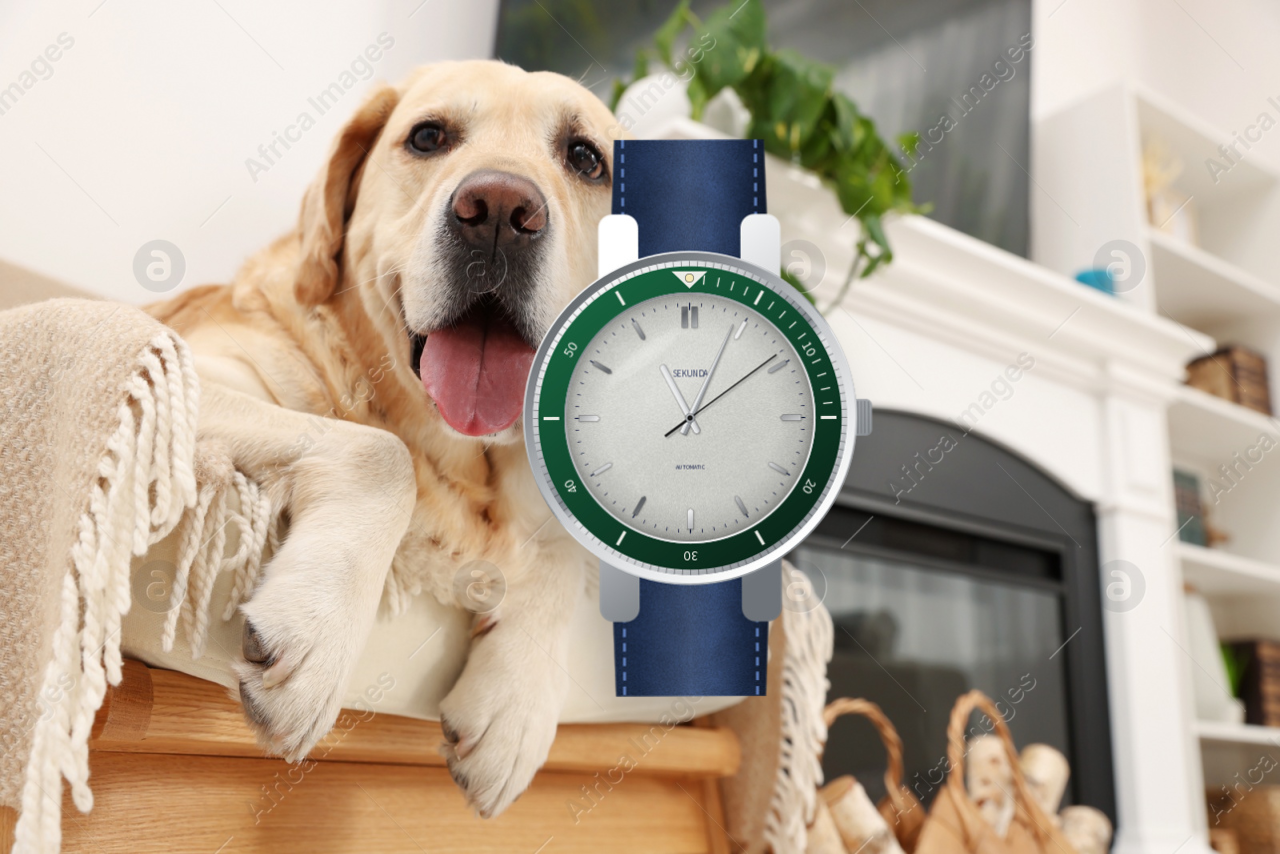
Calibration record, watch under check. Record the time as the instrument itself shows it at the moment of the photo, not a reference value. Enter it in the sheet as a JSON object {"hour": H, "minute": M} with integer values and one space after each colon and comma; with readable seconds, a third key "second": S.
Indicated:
{"hour": 11, "minute": 4, "second": 9}
